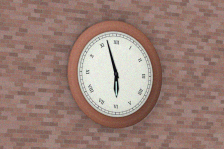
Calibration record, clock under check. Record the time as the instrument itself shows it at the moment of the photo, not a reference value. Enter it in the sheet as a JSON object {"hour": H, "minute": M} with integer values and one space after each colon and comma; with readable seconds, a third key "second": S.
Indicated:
{"hour": 5, "minute": 57}
